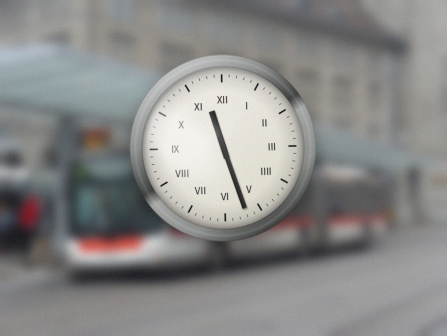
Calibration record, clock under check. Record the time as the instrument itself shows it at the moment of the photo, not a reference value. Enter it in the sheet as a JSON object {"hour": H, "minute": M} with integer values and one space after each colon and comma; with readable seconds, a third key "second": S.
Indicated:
{"hour": 11, "minute": 27}
